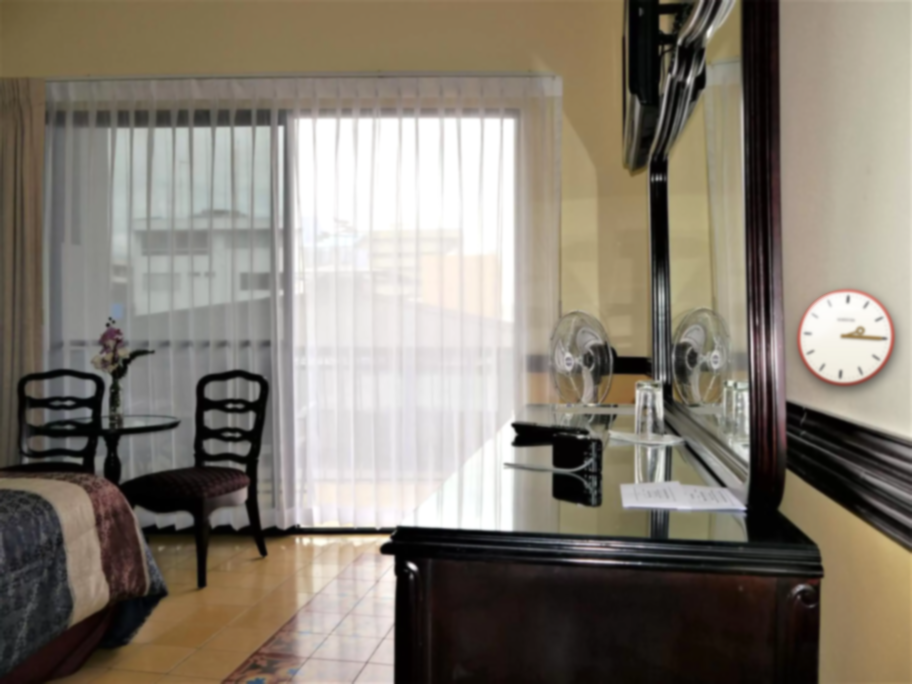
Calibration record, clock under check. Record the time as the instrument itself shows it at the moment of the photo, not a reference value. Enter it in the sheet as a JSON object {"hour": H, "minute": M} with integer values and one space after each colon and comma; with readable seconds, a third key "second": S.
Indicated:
{"hour": 2, "minute": 15}
